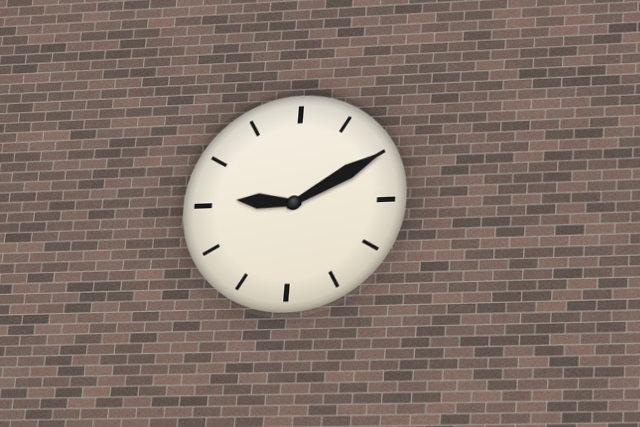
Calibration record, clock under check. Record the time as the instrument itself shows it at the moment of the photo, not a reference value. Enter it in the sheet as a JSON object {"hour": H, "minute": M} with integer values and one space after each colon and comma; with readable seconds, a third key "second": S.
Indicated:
{"hour": 9, "minute": 10}
